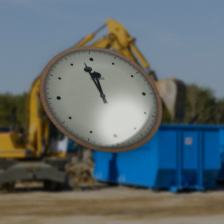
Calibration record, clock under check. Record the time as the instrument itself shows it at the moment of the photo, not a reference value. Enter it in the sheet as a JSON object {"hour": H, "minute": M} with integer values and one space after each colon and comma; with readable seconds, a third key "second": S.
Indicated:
{"hour": 11, "minute": 58}
